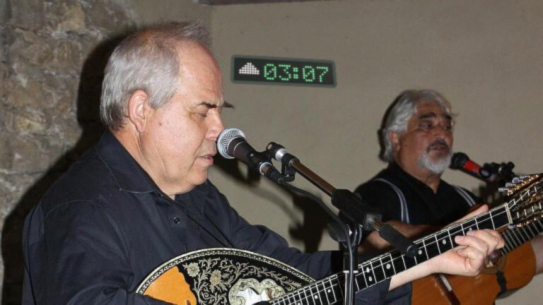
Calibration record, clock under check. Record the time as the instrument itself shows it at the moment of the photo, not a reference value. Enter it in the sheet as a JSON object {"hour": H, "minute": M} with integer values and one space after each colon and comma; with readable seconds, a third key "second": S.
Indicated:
{"hour": 3, "minute": 7}
